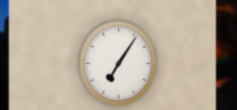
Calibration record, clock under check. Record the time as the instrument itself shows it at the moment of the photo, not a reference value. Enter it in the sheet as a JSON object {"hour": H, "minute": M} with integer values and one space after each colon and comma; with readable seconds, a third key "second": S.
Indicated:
{"hour": 7, "minute": 6}
